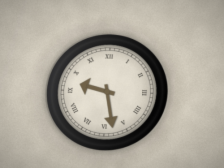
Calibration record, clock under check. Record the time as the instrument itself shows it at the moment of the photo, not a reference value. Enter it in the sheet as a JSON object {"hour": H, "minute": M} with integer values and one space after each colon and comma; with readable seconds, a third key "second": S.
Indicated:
{"hour": 9, "minute": 28}
